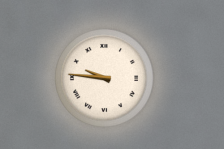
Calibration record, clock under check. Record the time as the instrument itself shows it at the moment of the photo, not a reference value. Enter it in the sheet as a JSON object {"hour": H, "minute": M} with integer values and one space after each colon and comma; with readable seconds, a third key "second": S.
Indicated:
{"hour": 9, "minute": 46}
